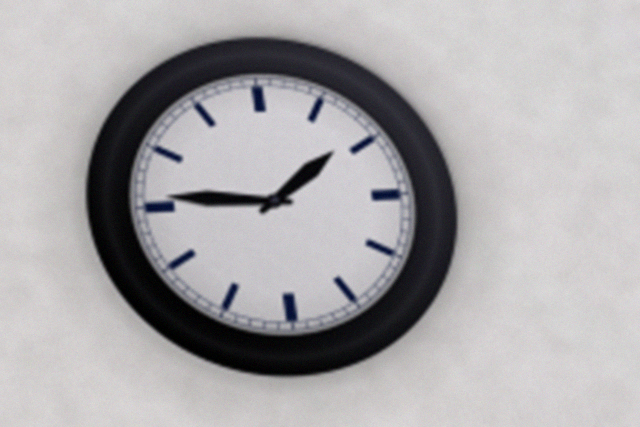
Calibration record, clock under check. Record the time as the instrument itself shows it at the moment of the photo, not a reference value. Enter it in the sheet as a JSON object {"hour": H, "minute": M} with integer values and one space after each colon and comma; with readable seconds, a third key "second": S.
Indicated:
{"hour": 1, "minute": 46}
